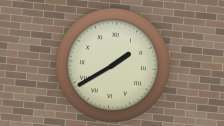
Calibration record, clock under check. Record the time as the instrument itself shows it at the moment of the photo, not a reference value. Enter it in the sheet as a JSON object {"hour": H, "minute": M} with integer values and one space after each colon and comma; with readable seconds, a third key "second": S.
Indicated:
{"hour": 1, "minute": 39}
